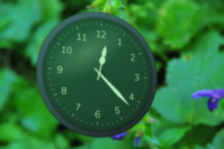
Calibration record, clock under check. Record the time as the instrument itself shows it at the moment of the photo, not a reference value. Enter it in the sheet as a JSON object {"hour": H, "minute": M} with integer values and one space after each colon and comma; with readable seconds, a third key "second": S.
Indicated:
{"hour": 12, "minute": 22}
